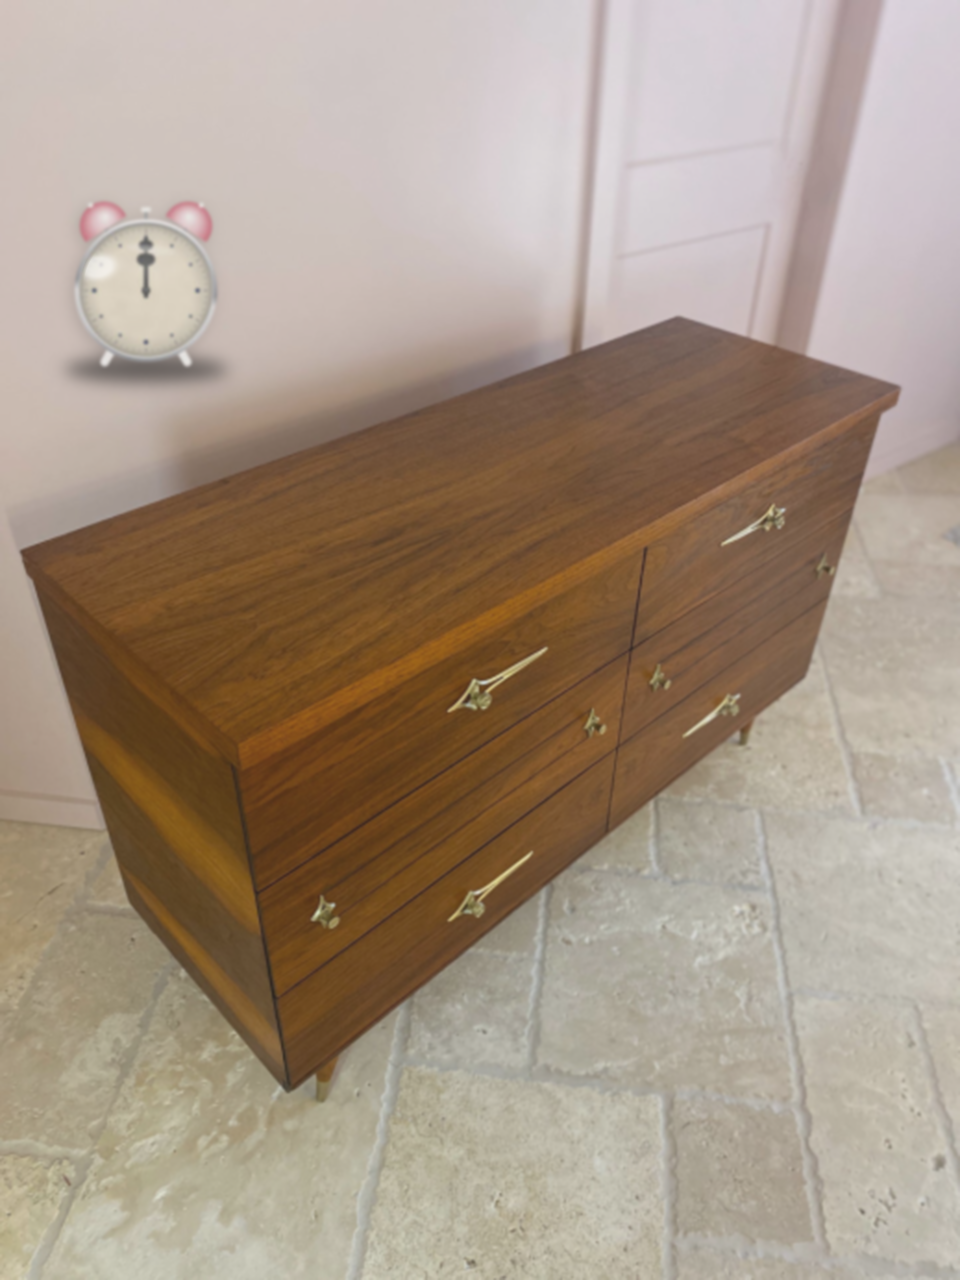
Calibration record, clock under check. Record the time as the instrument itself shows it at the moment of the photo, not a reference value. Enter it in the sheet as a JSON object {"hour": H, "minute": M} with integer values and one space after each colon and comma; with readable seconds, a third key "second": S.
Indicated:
{"hour": 12, "minute": 0}
